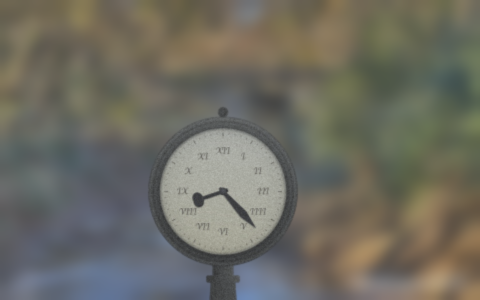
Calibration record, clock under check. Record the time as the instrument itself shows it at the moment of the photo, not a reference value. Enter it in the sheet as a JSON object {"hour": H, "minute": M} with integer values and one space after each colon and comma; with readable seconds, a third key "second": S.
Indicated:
{"hour": 8, "minute": 23}
